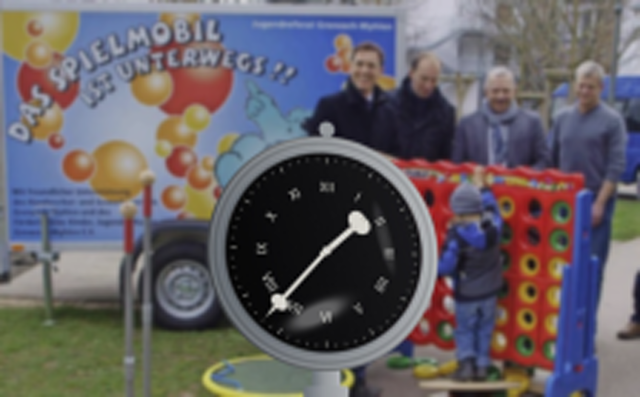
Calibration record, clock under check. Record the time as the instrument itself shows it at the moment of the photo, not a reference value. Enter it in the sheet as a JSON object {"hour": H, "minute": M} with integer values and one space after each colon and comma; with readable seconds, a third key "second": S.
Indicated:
{"hour": 1, "minute": 37}
